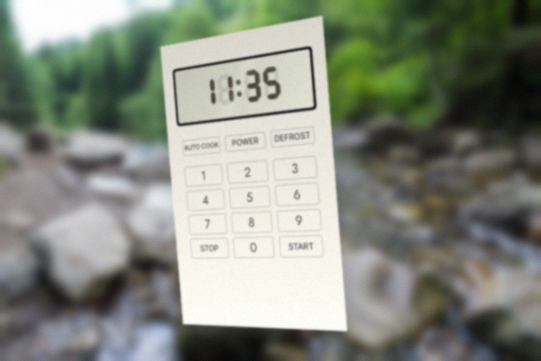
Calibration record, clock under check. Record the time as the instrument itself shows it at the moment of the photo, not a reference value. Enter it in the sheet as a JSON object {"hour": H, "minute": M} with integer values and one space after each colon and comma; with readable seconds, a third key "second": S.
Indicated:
{"hour": 11, "minute": 35}
